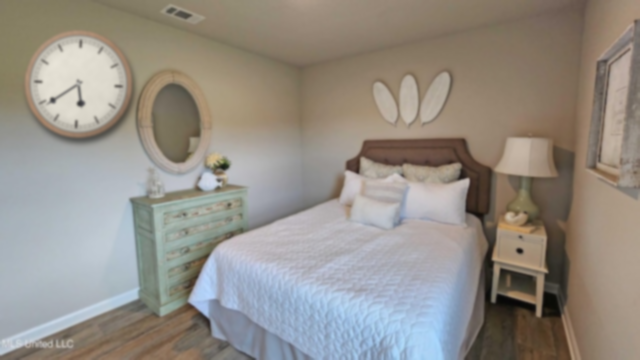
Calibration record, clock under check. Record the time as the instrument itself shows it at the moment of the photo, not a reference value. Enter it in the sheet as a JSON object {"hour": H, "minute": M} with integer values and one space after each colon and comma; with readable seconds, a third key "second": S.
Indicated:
{"hour": 5, "minute": 39}
